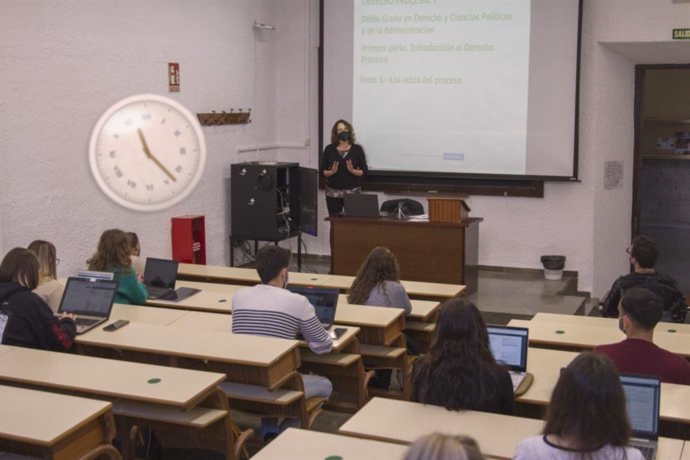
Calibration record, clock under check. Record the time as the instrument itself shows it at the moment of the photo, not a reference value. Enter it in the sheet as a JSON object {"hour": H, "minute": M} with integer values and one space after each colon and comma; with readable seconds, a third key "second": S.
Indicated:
{"hour": 11, "minute": 23}
